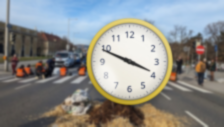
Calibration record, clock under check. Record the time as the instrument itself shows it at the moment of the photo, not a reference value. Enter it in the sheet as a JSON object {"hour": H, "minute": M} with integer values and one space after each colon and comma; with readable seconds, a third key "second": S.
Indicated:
{"hour": 3, "minute": 49}
